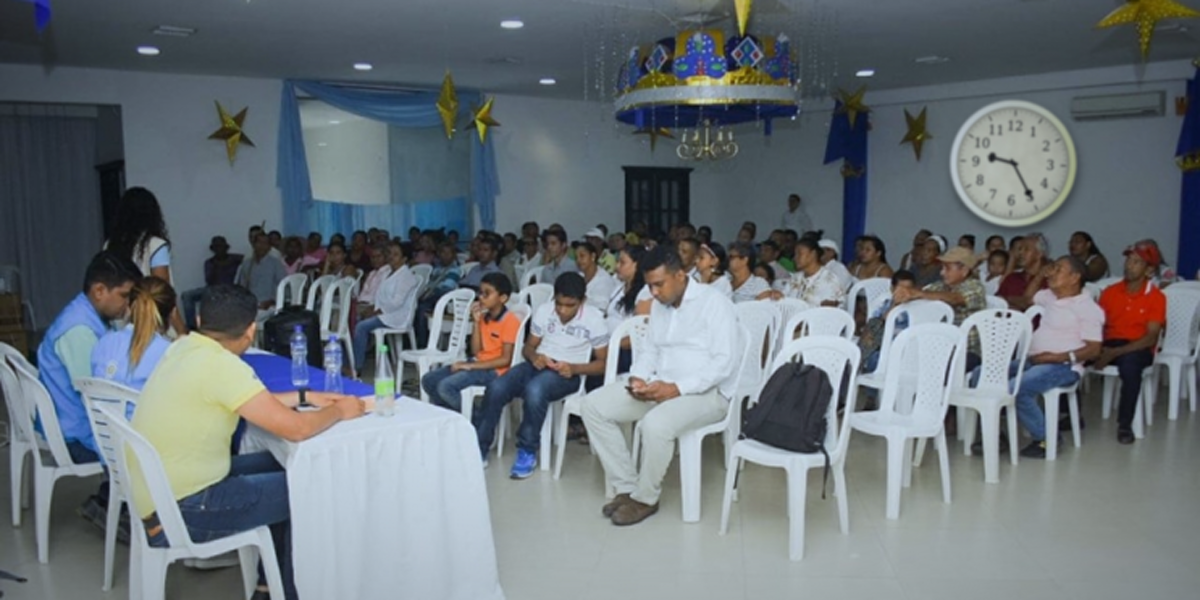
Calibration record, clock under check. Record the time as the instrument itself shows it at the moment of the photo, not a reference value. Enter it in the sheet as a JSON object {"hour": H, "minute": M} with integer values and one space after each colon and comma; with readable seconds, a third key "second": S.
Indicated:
{"hour": 9, "minute": 25}
